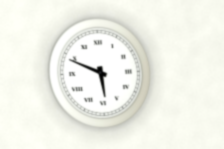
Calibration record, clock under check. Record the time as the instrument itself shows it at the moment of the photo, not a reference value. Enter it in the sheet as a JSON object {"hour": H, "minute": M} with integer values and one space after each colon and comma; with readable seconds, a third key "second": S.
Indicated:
{"hour": 5, "minute": 49}
